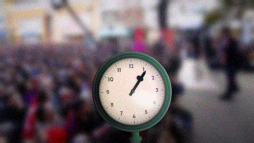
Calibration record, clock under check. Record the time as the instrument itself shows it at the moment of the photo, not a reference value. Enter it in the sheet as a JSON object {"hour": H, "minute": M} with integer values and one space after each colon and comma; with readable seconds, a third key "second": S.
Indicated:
{"hour": 1, "minute": 6}
